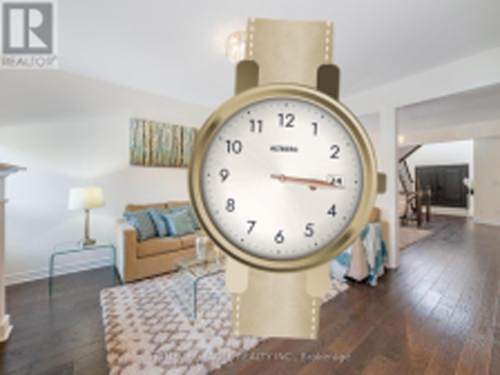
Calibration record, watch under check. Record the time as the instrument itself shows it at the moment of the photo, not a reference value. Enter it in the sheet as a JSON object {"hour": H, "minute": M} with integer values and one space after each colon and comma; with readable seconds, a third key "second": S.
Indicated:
{"hour": 3, "minute": 16}
